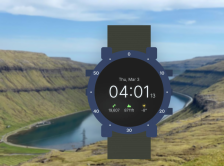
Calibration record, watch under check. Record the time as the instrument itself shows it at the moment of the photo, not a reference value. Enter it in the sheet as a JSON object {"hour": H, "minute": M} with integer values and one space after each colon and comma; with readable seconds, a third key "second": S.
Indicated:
{"hour": 4, "minute": 1}
